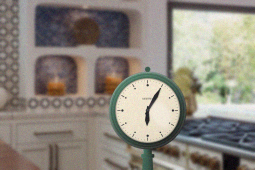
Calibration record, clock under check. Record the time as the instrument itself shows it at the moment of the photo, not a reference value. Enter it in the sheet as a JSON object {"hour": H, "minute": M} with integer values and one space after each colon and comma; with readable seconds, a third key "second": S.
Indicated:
{"hour": 6, "minute": 5}
